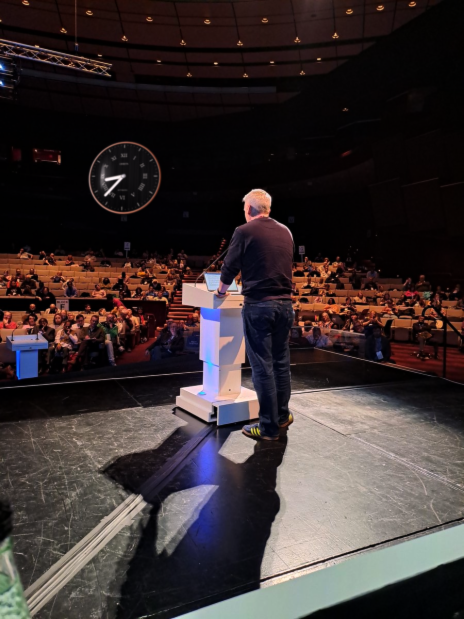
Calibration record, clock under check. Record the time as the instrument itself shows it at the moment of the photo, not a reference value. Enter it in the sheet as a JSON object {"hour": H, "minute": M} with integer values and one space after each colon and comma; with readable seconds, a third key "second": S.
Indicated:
{"hour": 8, "minute": 37}
